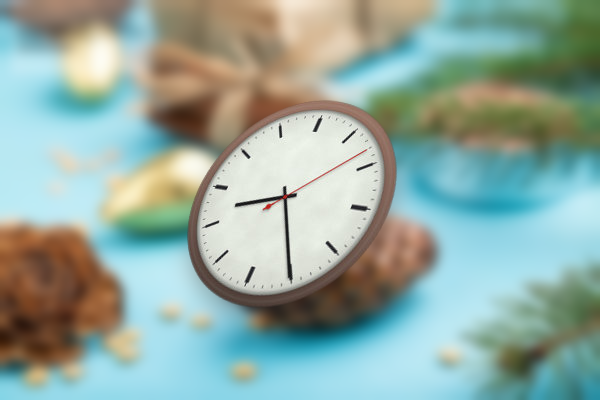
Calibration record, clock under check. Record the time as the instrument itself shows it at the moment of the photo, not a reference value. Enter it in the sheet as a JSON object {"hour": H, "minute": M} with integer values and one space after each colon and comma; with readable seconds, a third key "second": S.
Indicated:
{"hour": 8, "minute": 25, "second": 8}
